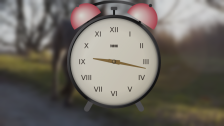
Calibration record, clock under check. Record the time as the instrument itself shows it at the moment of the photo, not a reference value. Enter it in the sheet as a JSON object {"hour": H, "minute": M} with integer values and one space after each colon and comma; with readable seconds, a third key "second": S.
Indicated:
{"hour": 9, "minute": 17}
